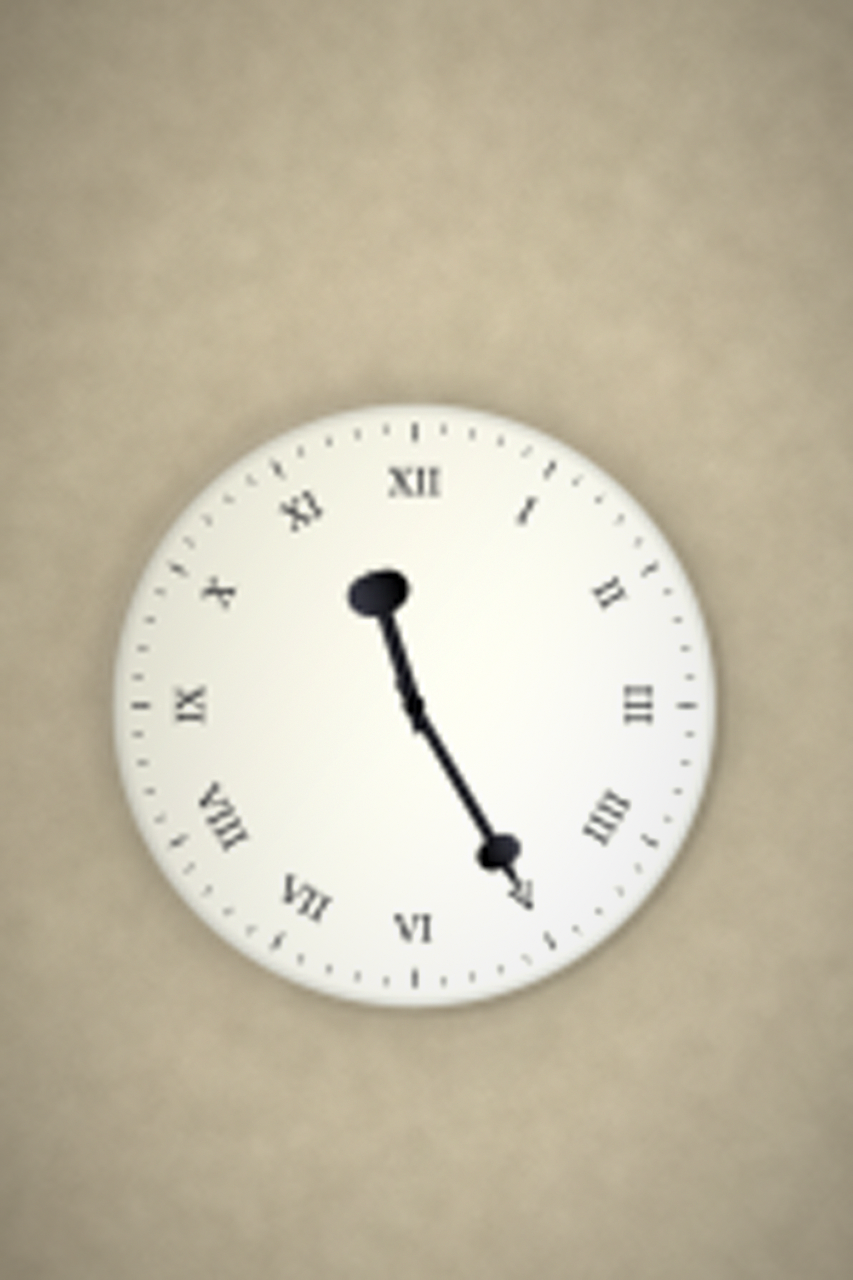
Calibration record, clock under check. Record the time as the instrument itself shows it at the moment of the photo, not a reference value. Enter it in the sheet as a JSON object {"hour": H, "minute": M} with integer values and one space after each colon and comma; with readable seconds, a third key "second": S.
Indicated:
{"hour": 11, "minute": 25}
